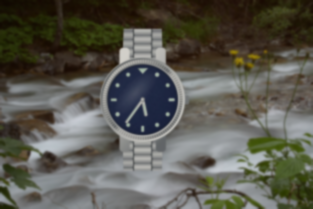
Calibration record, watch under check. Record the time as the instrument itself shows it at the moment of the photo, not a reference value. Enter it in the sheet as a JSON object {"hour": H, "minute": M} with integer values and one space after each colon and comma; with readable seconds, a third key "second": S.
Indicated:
{"hour": 5, "minute": 36}
